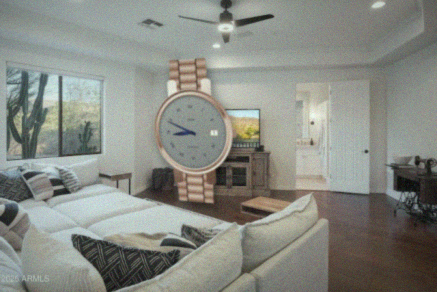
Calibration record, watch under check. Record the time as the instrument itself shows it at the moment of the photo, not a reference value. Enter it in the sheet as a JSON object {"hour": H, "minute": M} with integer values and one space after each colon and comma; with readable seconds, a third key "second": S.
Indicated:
{"hour": 8, "minute": 49}
